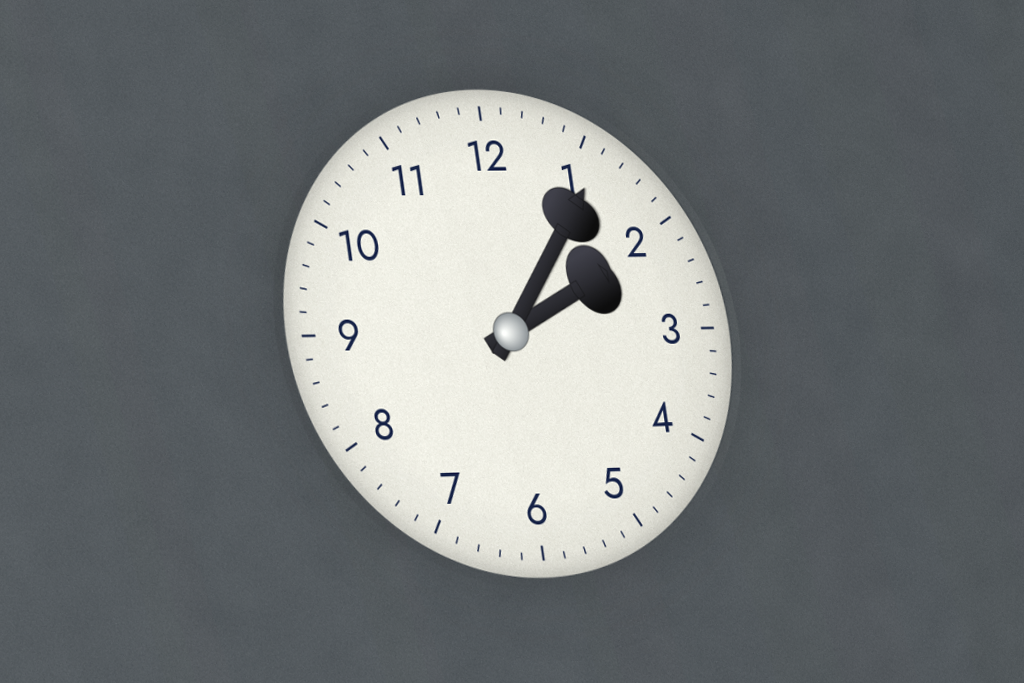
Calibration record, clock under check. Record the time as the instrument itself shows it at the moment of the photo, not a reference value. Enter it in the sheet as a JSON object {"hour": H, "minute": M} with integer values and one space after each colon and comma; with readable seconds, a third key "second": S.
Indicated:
{"hour": 2, "minute": 6}
